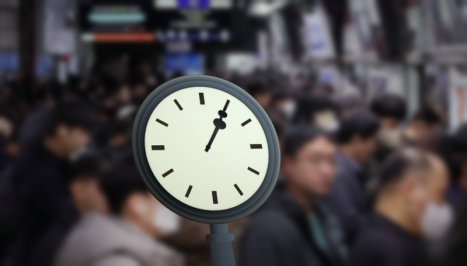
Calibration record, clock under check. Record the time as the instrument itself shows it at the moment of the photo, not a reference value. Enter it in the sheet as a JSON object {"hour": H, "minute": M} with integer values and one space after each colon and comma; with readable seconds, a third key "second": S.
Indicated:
{"hour": 1, "minute": 5}
